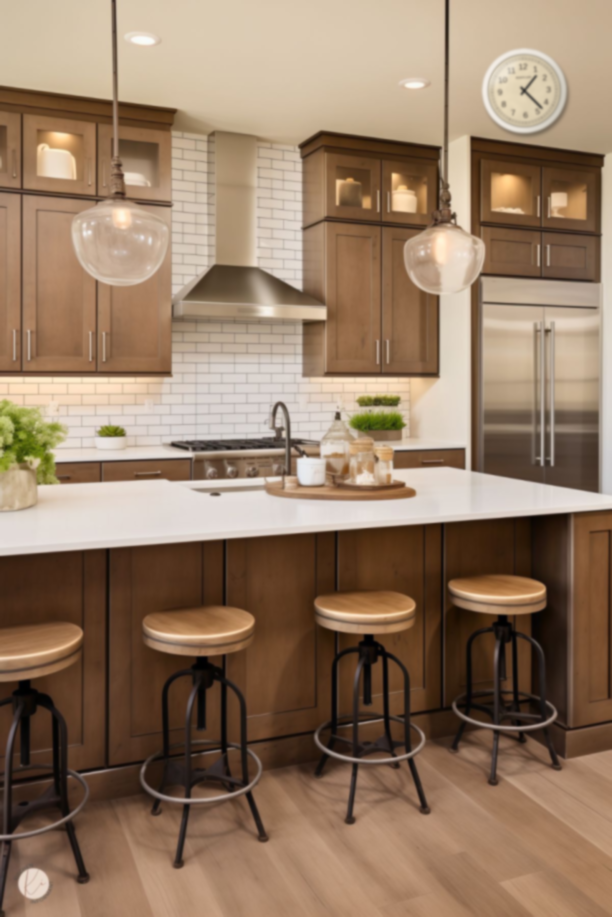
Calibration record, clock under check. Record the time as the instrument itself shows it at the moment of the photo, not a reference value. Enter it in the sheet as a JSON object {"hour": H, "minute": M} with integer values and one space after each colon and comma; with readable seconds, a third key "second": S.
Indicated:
{"hour": 1, "minute": 23}
